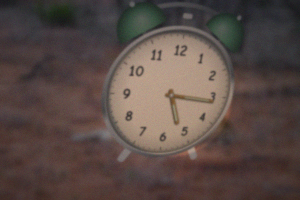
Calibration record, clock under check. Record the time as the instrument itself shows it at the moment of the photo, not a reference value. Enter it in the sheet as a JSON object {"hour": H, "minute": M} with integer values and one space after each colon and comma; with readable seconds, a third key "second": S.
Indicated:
{"hour": 5, "minute": 16}
